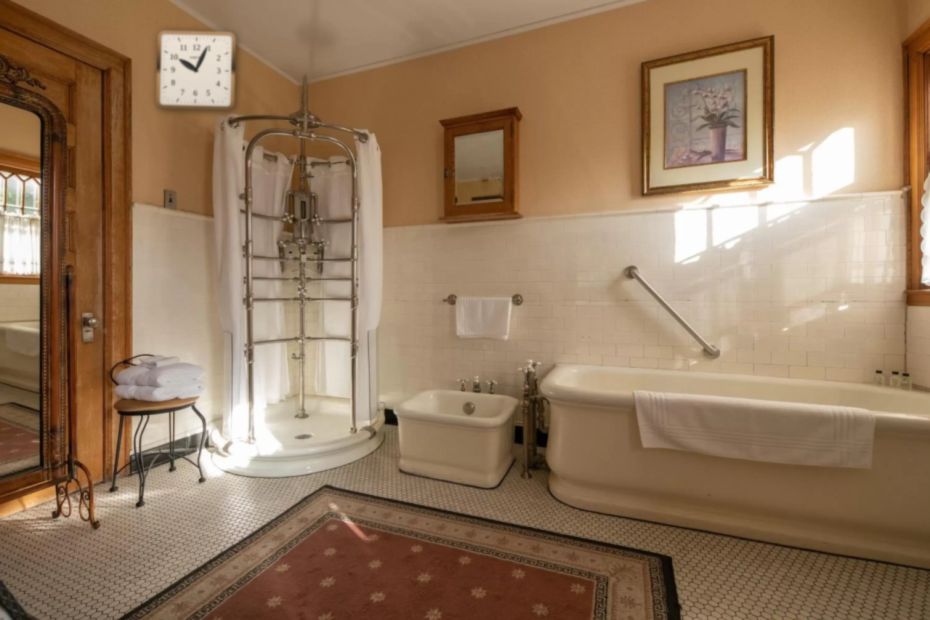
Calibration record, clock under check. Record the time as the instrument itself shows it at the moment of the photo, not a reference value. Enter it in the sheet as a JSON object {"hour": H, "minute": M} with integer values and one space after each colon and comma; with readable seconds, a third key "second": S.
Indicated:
{"hour": 10, "minute": 4}
